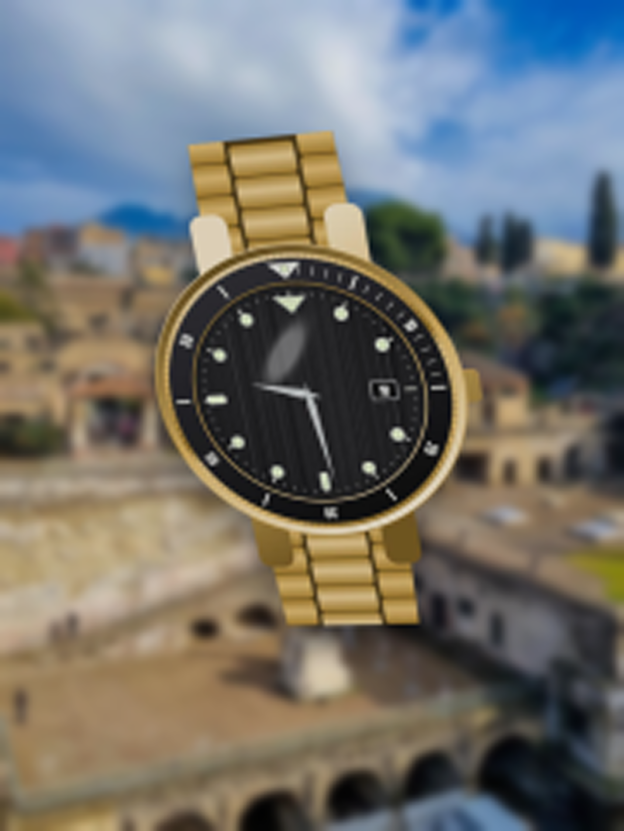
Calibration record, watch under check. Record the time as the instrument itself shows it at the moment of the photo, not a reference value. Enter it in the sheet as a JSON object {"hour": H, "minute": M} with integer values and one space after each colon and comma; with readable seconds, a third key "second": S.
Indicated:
{"hour": 9, "minute": 29}
